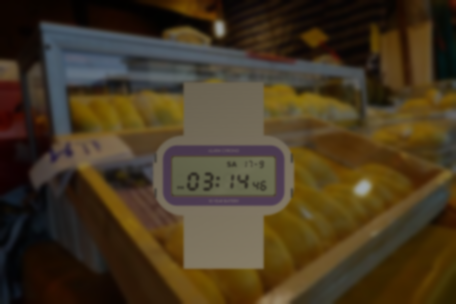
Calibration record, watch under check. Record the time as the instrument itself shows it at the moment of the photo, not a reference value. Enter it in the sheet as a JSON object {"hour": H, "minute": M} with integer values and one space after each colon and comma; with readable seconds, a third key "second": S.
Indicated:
{"hour": 3, "minute": 14}
